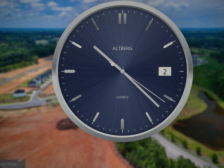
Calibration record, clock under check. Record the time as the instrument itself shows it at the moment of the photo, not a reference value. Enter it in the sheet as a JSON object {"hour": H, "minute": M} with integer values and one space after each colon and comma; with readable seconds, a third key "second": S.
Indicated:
{"hour": 10, "minute": 22, "second": 21}
